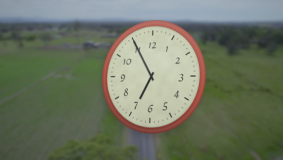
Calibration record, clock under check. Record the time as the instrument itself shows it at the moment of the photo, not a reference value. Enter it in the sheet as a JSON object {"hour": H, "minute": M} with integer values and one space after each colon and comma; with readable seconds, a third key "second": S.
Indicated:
{"hour": 6, "minute": 55}
